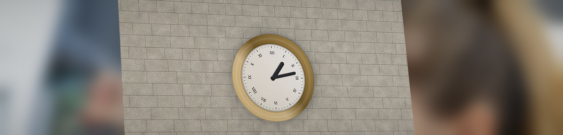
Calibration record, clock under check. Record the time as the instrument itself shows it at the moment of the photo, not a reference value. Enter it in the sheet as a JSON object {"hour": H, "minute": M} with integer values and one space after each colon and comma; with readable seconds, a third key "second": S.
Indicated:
{"hour": 1, "minute": 13}
